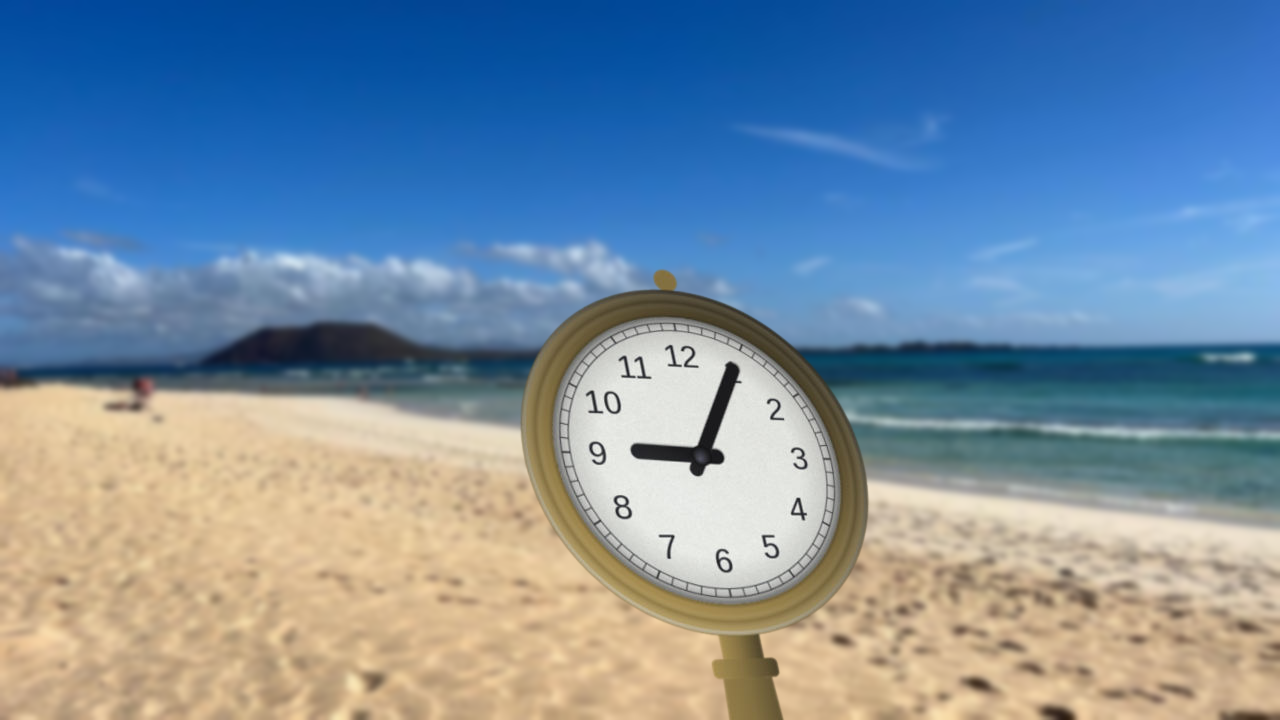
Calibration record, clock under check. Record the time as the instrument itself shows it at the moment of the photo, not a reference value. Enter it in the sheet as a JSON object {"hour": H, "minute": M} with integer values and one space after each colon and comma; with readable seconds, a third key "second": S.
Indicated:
{"hour": 9, "minute": 5}
